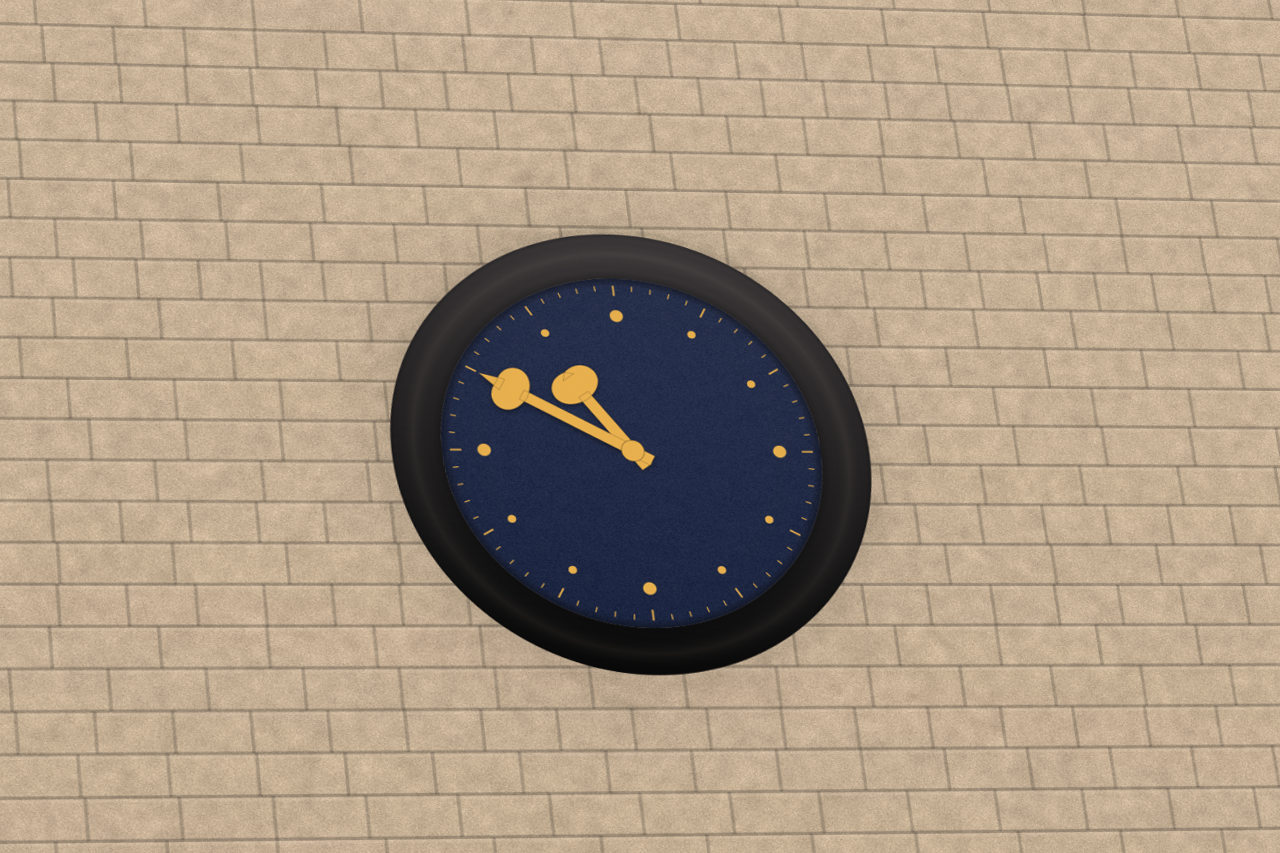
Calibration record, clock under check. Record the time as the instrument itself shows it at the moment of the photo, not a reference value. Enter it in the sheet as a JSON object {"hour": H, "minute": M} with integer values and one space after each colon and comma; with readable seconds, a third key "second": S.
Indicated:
{"hour": 10, "minute": 50}
